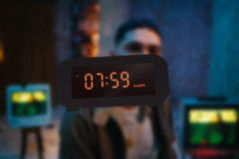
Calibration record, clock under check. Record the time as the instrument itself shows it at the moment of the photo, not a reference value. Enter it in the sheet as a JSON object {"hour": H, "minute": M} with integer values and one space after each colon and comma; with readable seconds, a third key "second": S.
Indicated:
{"hour": 7, "minute": 59}
